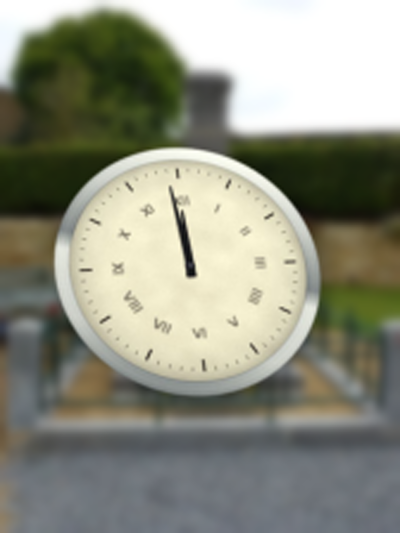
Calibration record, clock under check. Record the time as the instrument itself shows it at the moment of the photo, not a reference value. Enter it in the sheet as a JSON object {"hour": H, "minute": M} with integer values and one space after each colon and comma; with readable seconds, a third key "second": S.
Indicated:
{"hour": 11, "minute": 59}
